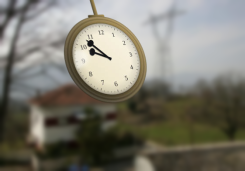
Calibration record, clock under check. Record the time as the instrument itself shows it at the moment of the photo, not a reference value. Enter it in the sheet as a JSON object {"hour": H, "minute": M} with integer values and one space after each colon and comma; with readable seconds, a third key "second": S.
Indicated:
{"hour": 9, "minute": 53}
